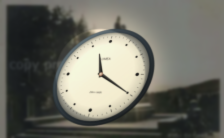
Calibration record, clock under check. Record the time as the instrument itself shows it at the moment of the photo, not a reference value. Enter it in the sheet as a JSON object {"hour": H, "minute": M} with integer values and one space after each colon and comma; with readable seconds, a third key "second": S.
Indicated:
{"hour": 11, "minute": 20}
